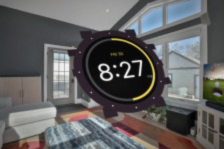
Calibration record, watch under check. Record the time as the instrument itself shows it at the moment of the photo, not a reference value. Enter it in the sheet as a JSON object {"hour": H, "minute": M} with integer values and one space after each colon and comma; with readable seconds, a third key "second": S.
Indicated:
{"hour": 8, "minute": 27}
